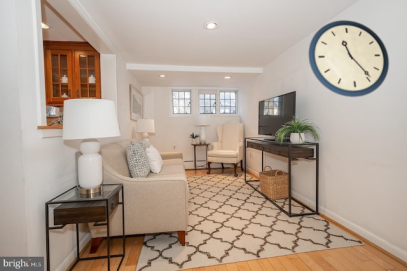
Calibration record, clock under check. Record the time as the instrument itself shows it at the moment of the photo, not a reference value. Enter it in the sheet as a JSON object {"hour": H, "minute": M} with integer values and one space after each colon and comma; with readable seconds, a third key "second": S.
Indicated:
{"hour": 11, "minute": 24}
